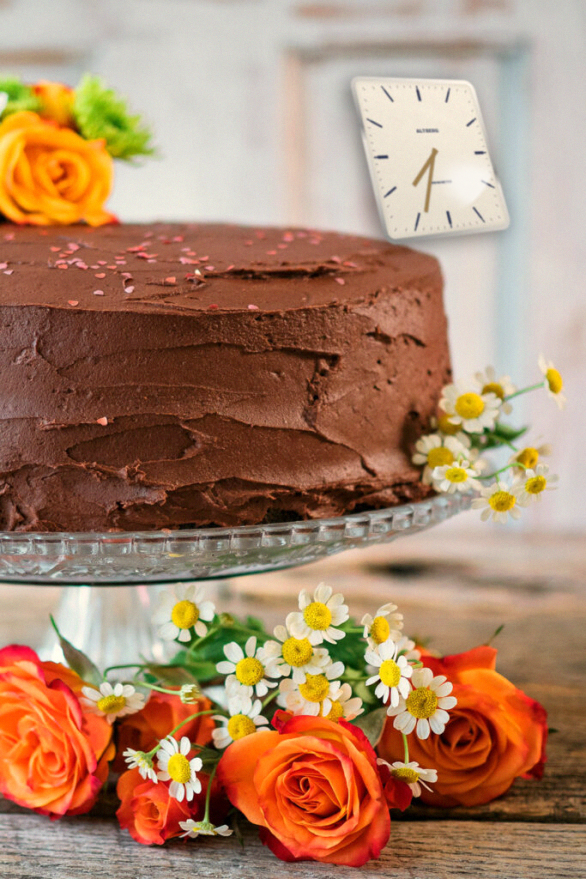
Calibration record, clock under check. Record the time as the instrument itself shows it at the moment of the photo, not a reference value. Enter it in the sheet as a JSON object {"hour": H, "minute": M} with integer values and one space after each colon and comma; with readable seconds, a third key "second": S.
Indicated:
{"hour": 7, "minute": 34}
